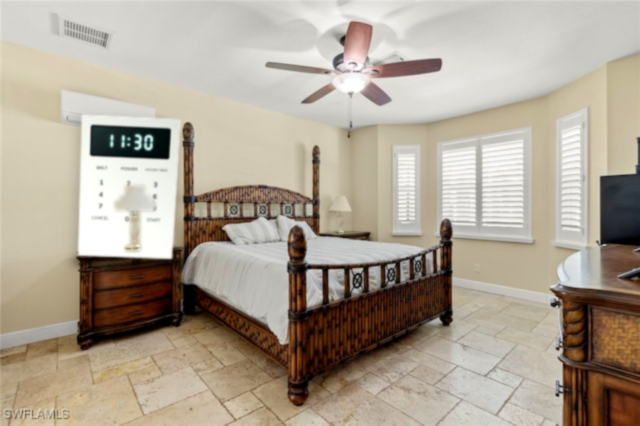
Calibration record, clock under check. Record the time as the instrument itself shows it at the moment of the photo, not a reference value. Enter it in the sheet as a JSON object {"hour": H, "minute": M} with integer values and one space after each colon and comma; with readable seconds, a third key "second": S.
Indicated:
{"hour": 11, "minute": 30}
